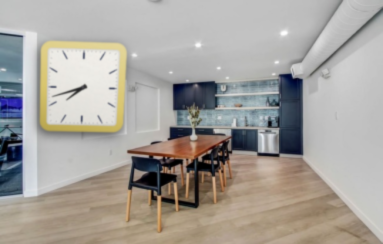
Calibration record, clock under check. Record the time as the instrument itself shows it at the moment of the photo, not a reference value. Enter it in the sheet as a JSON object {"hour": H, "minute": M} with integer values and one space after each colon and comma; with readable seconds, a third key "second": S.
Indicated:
{"hour": 7, "minute": 42}
